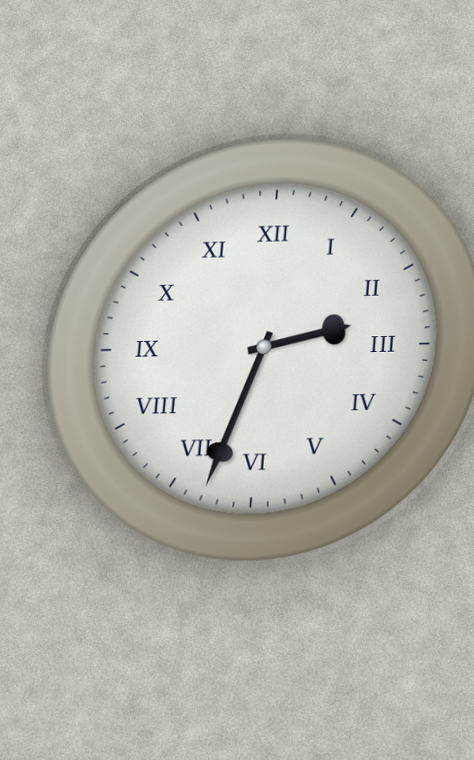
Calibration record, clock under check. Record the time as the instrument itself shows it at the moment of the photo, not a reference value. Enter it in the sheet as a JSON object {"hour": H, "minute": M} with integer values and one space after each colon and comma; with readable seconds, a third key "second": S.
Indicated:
{"hour": 2, "minute": 33}
